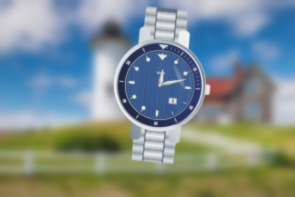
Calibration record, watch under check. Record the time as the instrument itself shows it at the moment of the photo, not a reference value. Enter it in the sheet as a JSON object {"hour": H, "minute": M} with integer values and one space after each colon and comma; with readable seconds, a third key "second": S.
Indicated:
{"hour": 12, "minute": 12}
